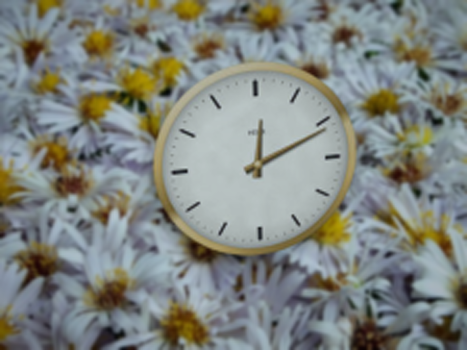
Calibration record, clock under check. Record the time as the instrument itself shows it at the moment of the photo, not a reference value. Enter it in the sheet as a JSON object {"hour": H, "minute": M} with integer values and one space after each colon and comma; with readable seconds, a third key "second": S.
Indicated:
{"hour": 12, "minute": 11}
